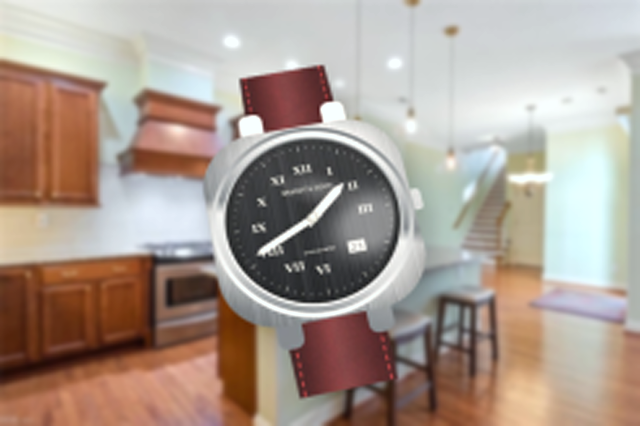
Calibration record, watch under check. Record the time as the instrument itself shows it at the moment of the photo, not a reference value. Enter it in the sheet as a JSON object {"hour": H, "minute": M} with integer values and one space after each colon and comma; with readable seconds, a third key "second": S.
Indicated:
{"hour": 1, "minute": 41}
